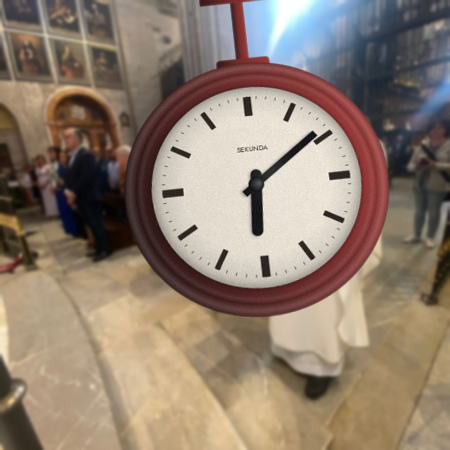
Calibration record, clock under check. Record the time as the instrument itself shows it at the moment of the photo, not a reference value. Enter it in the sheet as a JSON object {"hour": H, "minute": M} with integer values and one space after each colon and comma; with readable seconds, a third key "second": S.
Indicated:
{"hour": 6, "minute": 9}
